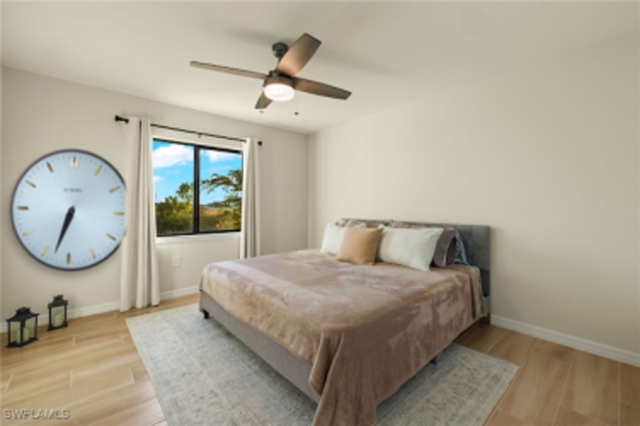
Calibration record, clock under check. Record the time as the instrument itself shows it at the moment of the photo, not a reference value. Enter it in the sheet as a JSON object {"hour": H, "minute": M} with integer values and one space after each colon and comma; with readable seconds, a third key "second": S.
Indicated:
{"hour": 6, "minute": 33}
